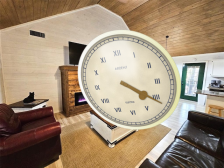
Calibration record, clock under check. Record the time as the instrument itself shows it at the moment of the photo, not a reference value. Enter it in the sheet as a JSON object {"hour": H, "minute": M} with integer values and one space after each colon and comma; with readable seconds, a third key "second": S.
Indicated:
{"hour": 4, "minute": 21}
